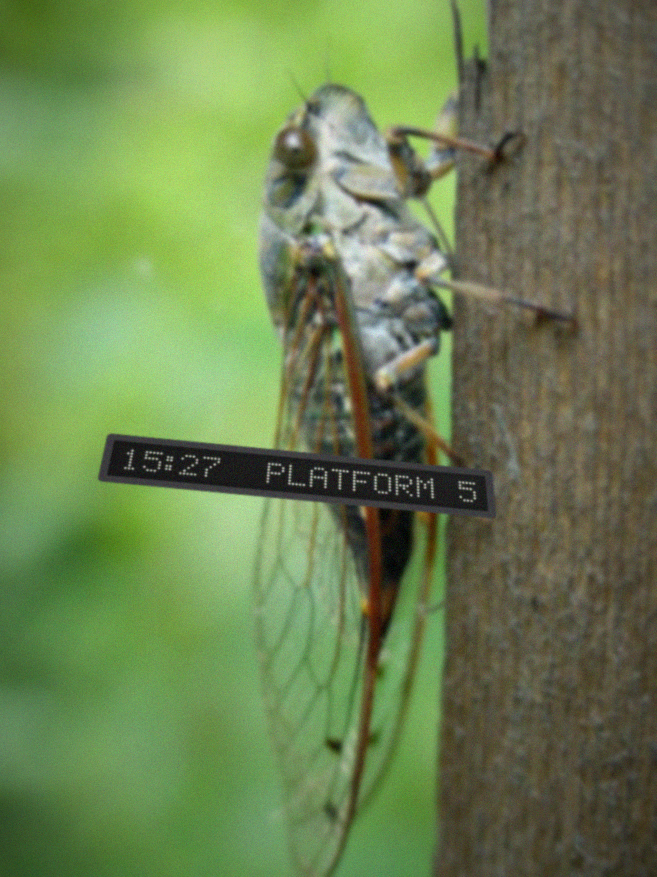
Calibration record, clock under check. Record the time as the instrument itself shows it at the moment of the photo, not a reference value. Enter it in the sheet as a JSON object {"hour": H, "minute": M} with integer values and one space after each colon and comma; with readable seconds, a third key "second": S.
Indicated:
{"hour": 15, "minute": 27}
